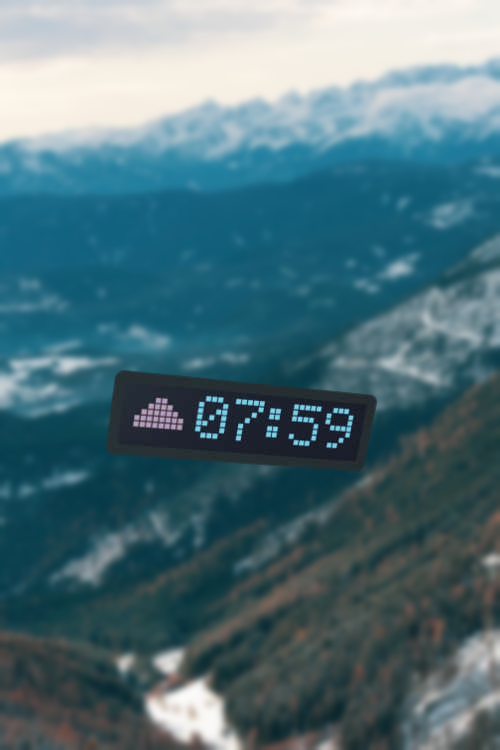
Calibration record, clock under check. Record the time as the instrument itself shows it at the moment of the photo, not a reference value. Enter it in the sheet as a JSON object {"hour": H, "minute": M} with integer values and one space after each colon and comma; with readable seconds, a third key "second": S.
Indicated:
{"hour": 7, "minute": 59}
